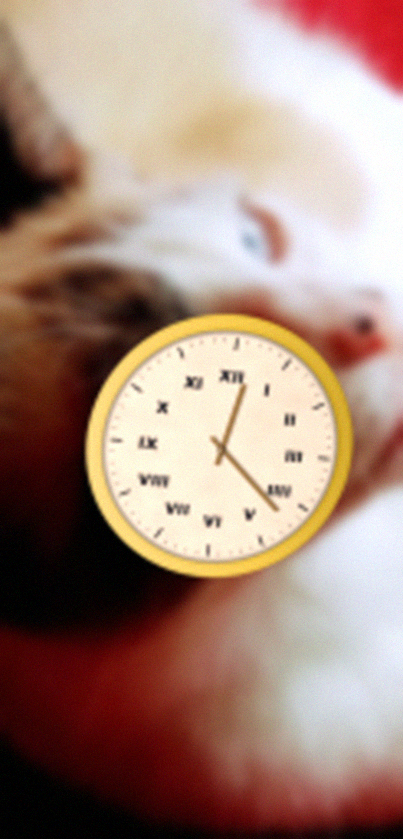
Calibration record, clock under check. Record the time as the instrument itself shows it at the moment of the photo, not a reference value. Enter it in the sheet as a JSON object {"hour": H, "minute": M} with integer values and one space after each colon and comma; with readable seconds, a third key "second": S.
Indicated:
{"hour": 12, "minute": 22}
